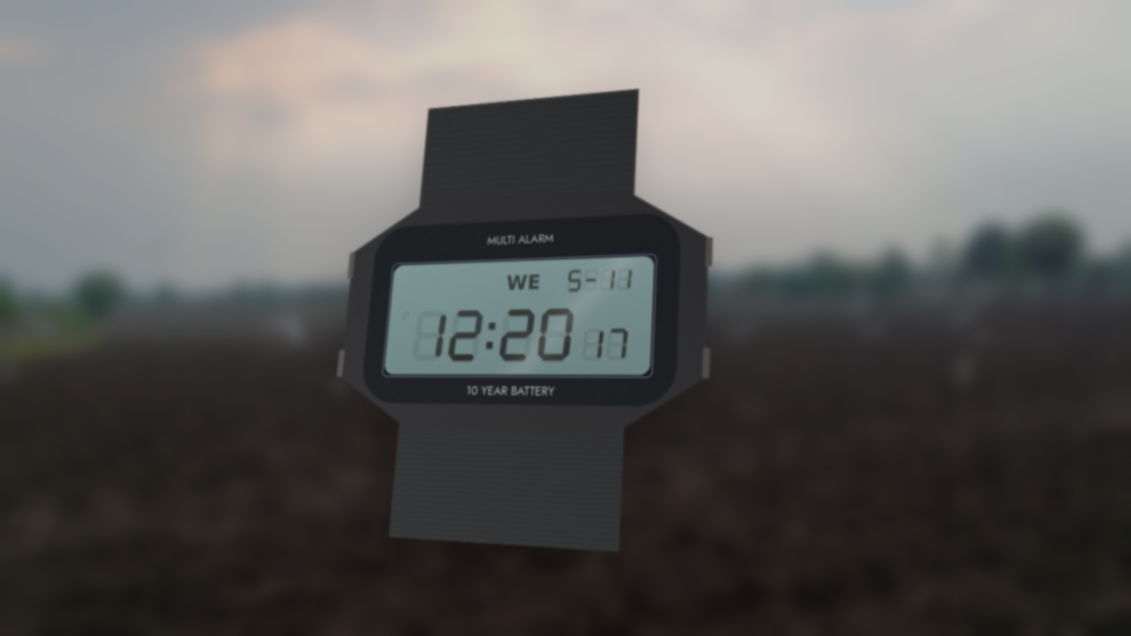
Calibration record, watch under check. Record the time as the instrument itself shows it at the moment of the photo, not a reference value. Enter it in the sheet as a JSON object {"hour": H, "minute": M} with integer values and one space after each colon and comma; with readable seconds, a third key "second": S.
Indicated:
{"hour": 12, "minute": 20, "second": 17}
